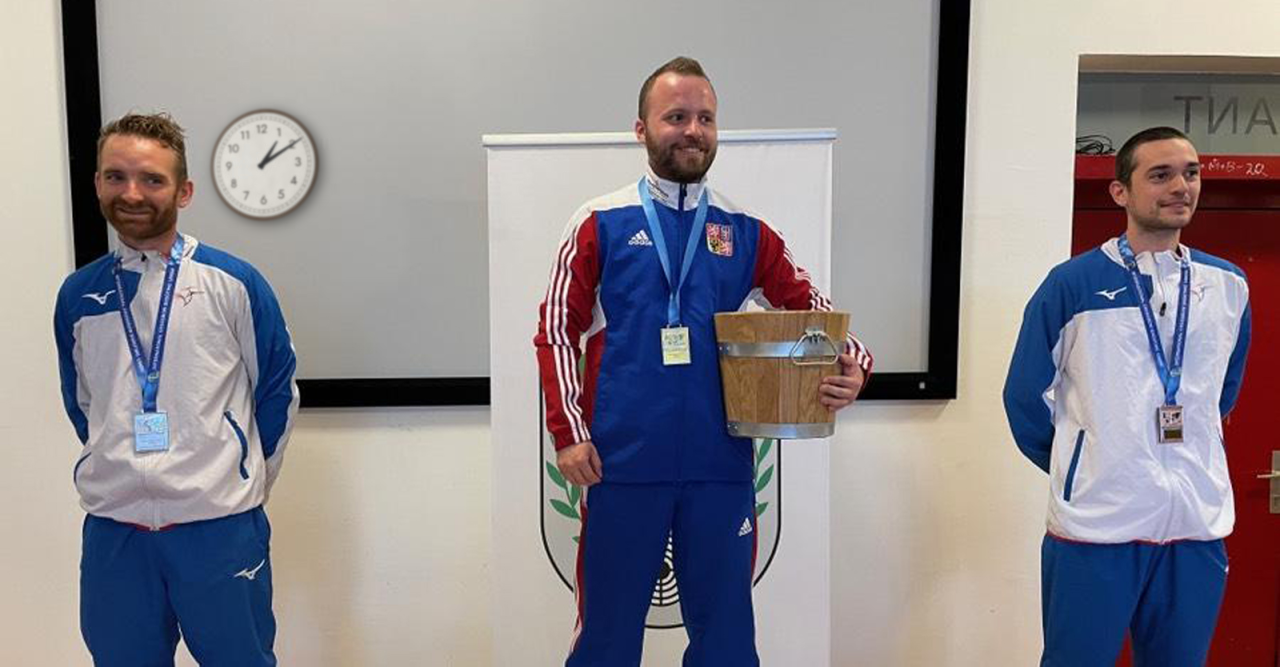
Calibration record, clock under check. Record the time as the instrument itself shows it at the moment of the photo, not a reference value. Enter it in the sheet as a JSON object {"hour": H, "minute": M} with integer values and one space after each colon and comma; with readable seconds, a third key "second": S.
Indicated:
{"hour": 1, "minute": 10}
